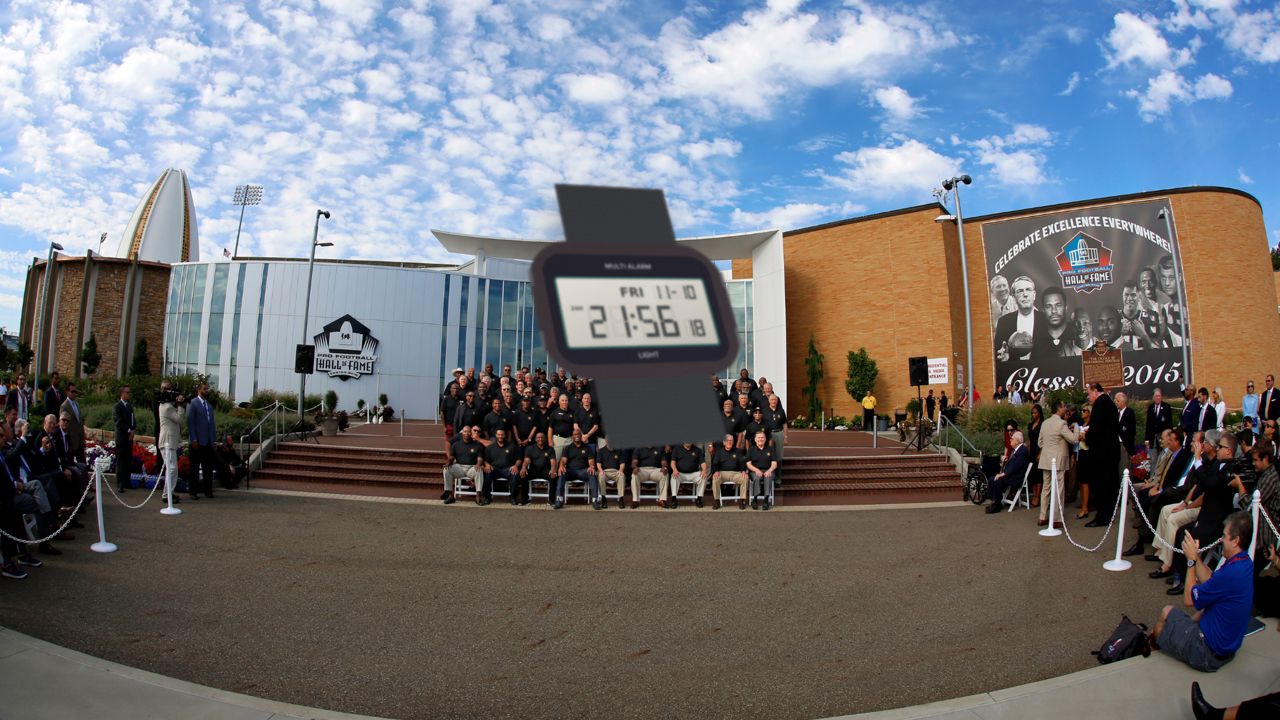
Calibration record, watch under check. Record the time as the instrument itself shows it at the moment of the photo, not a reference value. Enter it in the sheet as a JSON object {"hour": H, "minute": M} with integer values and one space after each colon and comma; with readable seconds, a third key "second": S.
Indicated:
{"hour": 21, "minute": 56, "second": 18}
